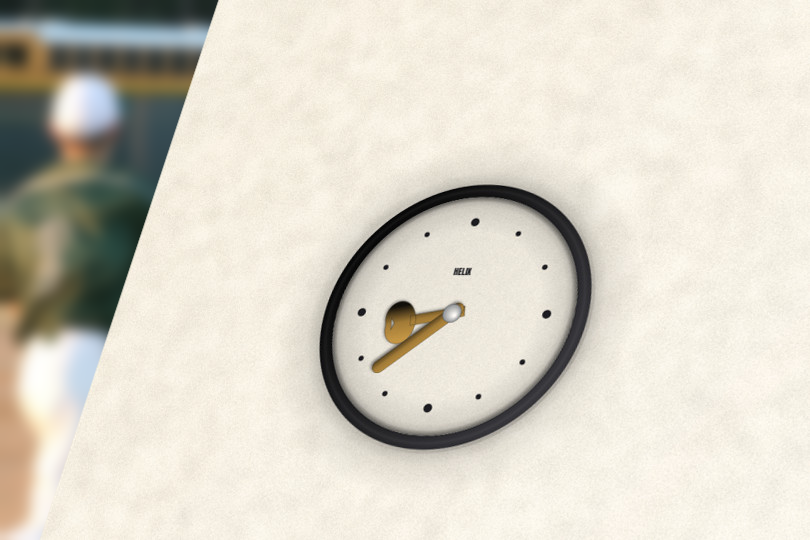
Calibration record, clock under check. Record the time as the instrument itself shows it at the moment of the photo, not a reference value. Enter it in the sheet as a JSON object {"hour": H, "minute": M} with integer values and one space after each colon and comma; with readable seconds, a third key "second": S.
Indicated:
{"hour": 8, "minute": 38}
